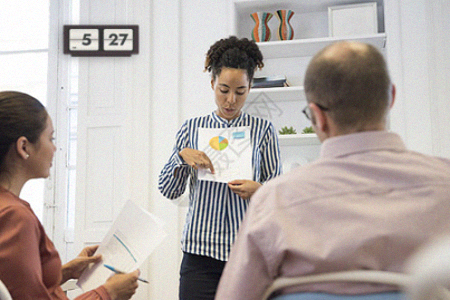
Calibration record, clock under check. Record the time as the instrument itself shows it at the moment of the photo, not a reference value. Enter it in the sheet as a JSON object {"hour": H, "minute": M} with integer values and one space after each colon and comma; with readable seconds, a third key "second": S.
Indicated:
{"hour": 5, "minute": 27}
